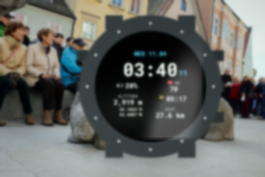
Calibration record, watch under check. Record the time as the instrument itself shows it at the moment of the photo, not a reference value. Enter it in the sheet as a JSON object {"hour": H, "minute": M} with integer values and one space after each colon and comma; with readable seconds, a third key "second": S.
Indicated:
{"hour": 3, "minute": 40}
